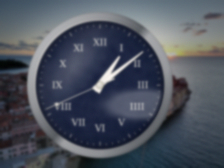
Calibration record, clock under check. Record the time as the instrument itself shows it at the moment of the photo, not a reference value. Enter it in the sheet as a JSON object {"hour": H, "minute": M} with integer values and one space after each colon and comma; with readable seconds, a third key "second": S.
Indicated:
{"hour": 1, "minute": 8, "second": 41}
